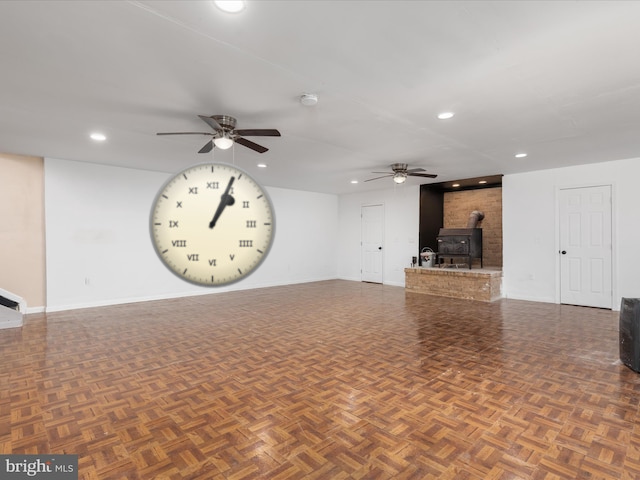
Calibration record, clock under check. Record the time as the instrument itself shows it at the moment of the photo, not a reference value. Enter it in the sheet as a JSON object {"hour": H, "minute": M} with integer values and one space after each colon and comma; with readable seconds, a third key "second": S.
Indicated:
{"hour": 1, "minute": 4}
